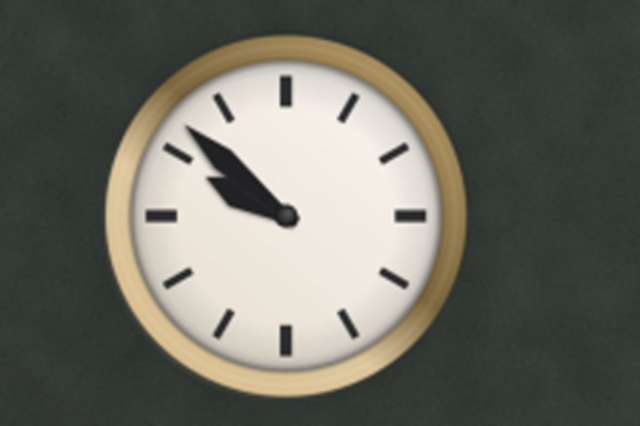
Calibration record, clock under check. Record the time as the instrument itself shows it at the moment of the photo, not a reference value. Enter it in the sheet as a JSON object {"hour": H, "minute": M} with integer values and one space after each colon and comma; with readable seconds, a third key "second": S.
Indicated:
{"hour": 9, "minute": 52}
